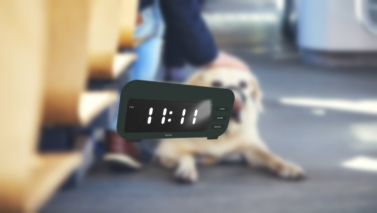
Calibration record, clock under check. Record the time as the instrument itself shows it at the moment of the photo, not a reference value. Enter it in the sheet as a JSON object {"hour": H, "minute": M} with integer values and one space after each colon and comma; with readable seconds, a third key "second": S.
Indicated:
{"hour": 11, "minute": 11}
